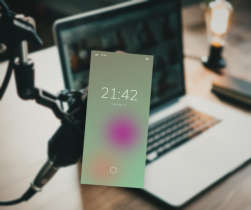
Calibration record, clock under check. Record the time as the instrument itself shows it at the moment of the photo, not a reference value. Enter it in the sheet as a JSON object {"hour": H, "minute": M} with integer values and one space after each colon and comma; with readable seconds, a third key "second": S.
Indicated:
{"hour": 21, "minute": 42}
